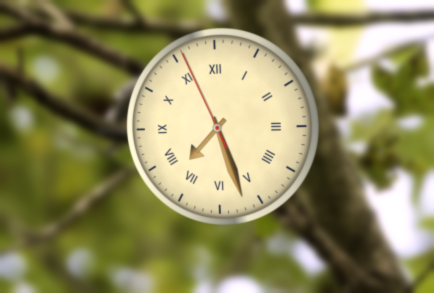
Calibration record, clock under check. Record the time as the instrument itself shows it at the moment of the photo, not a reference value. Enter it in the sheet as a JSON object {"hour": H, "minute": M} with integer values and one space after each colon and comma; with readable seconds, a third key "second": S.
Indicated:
{"hour": 7, "minute": 26, "second": 56}
